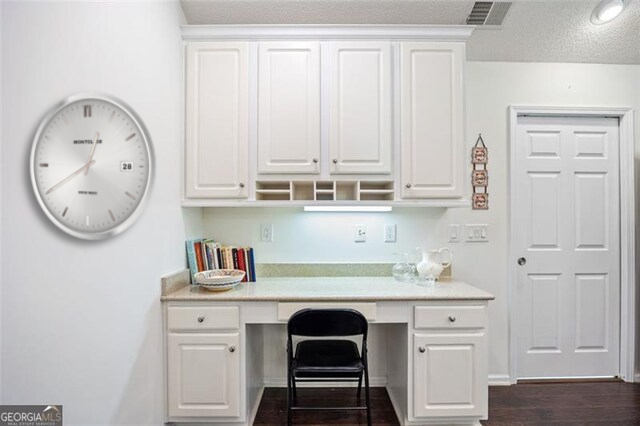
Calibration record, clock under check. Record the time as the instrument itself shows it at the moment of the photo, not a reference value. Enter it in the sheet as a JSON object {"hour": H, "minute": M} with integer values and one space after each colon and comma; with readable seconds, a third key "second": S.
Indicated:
{"hour": 12, "minute": 40}
